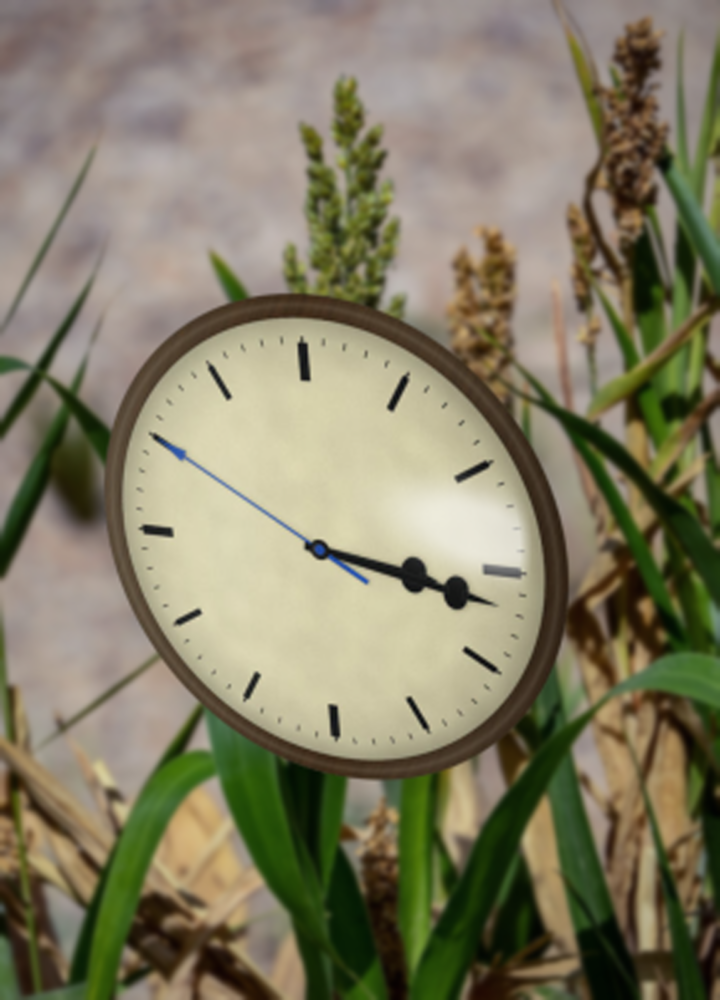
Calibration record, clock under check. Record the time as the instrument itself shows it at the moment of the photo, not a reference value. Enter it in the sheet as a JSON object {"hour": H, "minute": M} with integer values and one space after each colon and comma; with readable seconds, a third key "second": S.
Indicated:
{"hour": 3, "minute": 16, "second": 50}
